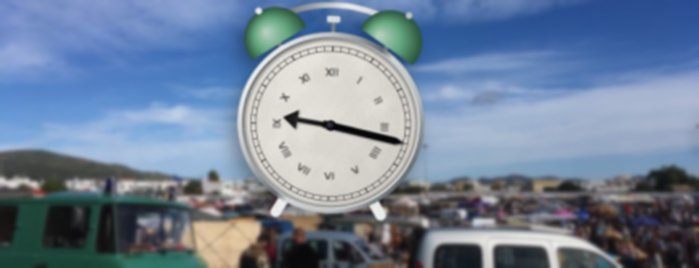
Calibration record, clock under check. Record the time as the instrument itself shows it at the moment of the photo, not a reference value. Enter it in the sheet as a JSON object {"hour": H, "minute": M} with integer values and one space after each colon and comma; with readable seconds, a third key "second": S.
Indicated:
{"hour": 9, "minute": 17}
